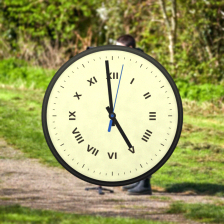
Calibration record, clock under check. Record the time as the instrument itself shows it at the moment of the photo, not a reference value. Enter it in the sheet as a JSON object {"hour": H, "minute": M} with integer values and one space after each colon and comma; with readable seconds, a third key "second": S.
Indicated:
{"hour": 4, "minute": 59, "second": 2}
